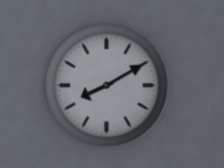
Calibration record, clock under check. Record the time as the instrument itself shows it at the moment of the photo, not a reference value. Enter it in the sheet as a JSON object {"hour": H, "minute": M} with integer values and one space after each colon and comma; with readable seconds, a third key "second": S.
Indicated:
{"hour": 8, "minute": 10}
